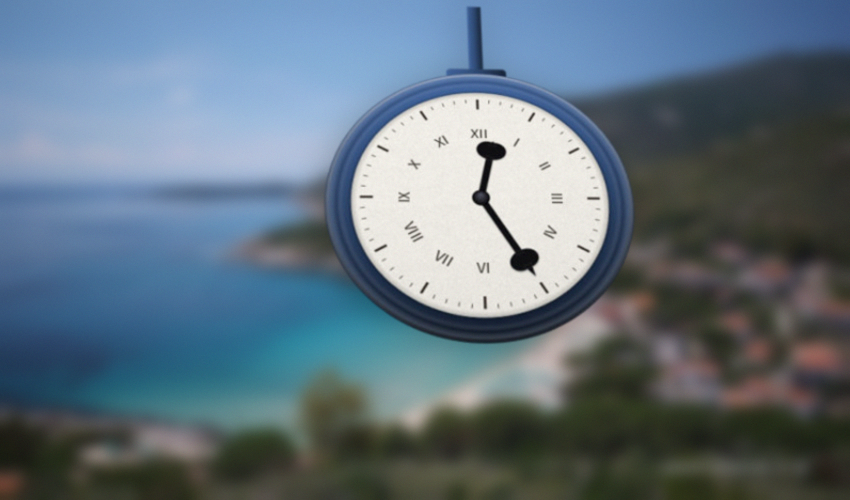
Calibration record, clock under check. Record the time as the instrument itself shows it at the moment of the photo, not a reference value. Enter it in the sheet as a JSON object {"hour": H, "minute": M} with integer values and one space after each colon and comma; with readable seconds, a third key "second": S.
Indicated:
{"hour": 12, "minute": 25}
